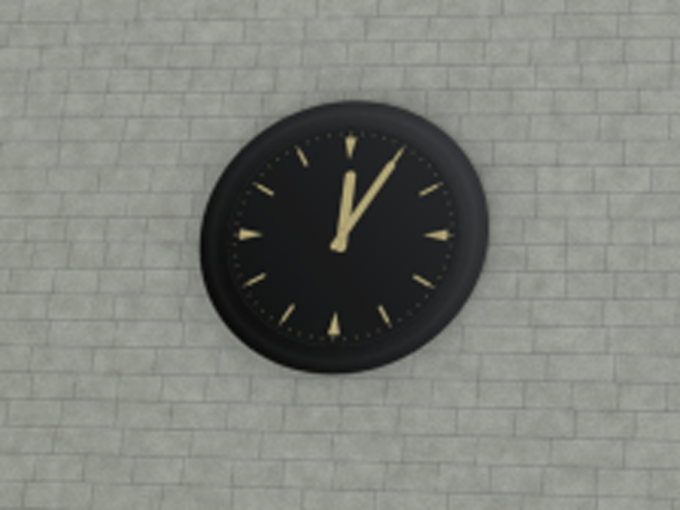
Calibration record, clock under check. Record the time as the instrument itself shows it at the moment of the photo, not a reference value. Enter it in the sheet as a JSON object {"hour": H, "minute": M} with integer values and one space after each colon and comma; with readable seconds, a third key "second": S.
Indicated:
{"hour": 12, "minute": 5}
